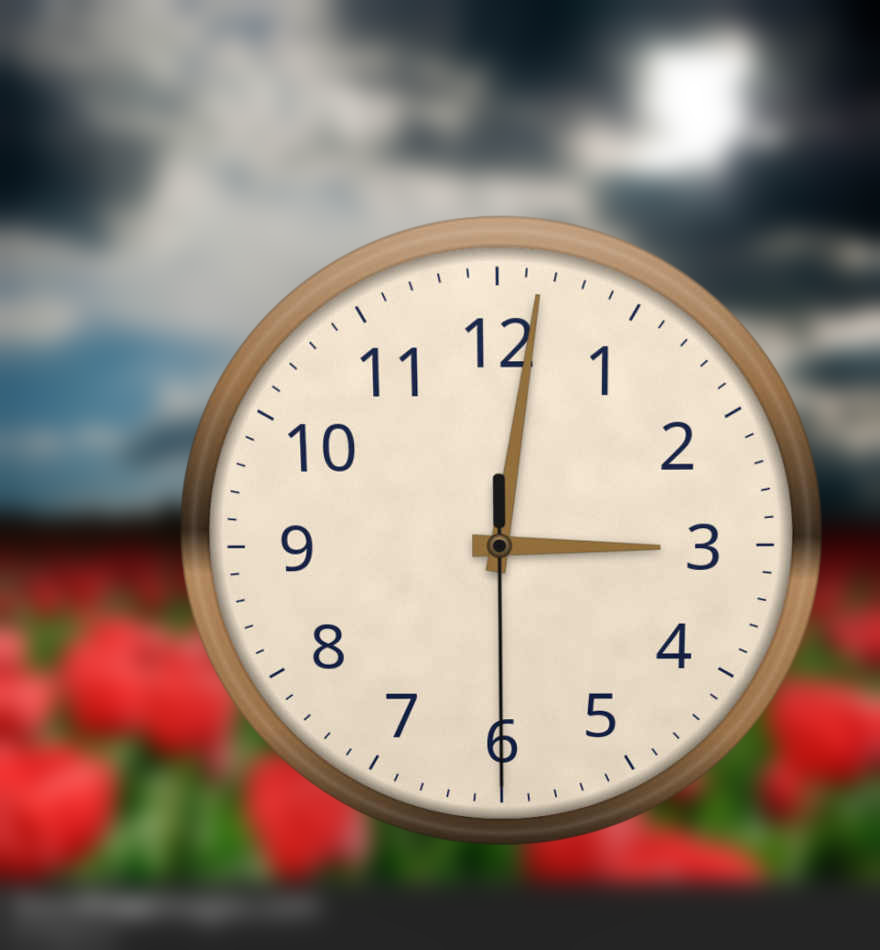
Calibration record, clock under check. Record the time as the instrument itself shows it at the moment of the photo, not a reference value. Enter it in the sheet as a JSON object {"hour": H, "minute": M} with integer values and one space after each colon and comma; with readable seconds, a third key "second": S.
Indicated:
{"hour": 3, "minute": 1, "second": 30}
